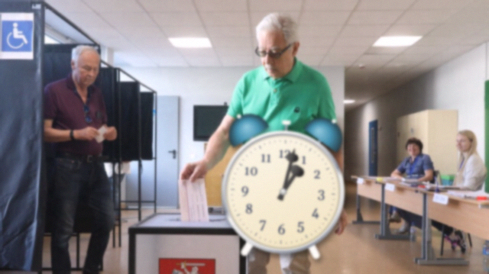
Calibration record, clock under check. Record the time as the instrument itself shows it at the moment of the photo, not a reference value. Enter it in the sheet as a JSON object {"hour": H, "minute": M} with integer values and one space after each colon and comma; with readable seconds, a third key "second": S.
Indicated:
{"hour": 1, "minute": 2}
